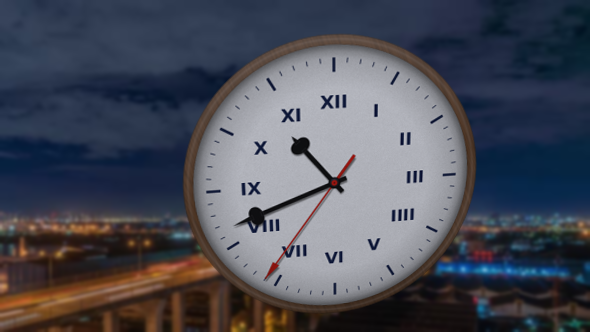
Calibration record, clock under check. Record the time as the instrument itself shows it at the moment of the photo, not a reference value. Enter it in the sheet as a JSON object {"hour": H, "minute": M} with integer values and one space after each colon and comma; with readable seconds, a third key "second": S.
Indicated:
{"hour": 10, "minute": 41, "second": 36}
